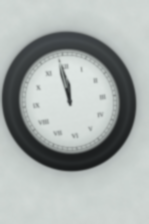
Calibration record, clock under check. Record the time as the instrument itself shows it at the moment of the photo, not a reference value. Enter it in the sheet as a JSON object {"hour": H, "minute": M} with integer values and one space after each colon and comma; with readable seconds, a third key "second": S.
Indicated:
{"hour": 11, "minute": 59}
